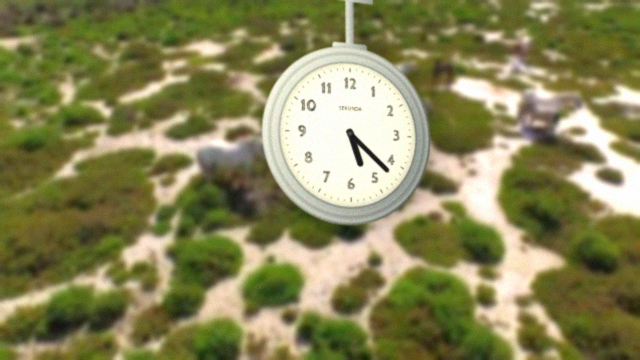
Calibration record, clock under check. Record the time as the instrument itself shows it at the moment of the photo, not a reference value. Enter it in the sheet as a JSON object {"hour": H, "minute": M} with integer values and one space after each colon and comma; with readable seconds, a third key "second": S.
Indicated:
{"hour": 5, "minute": 22}
